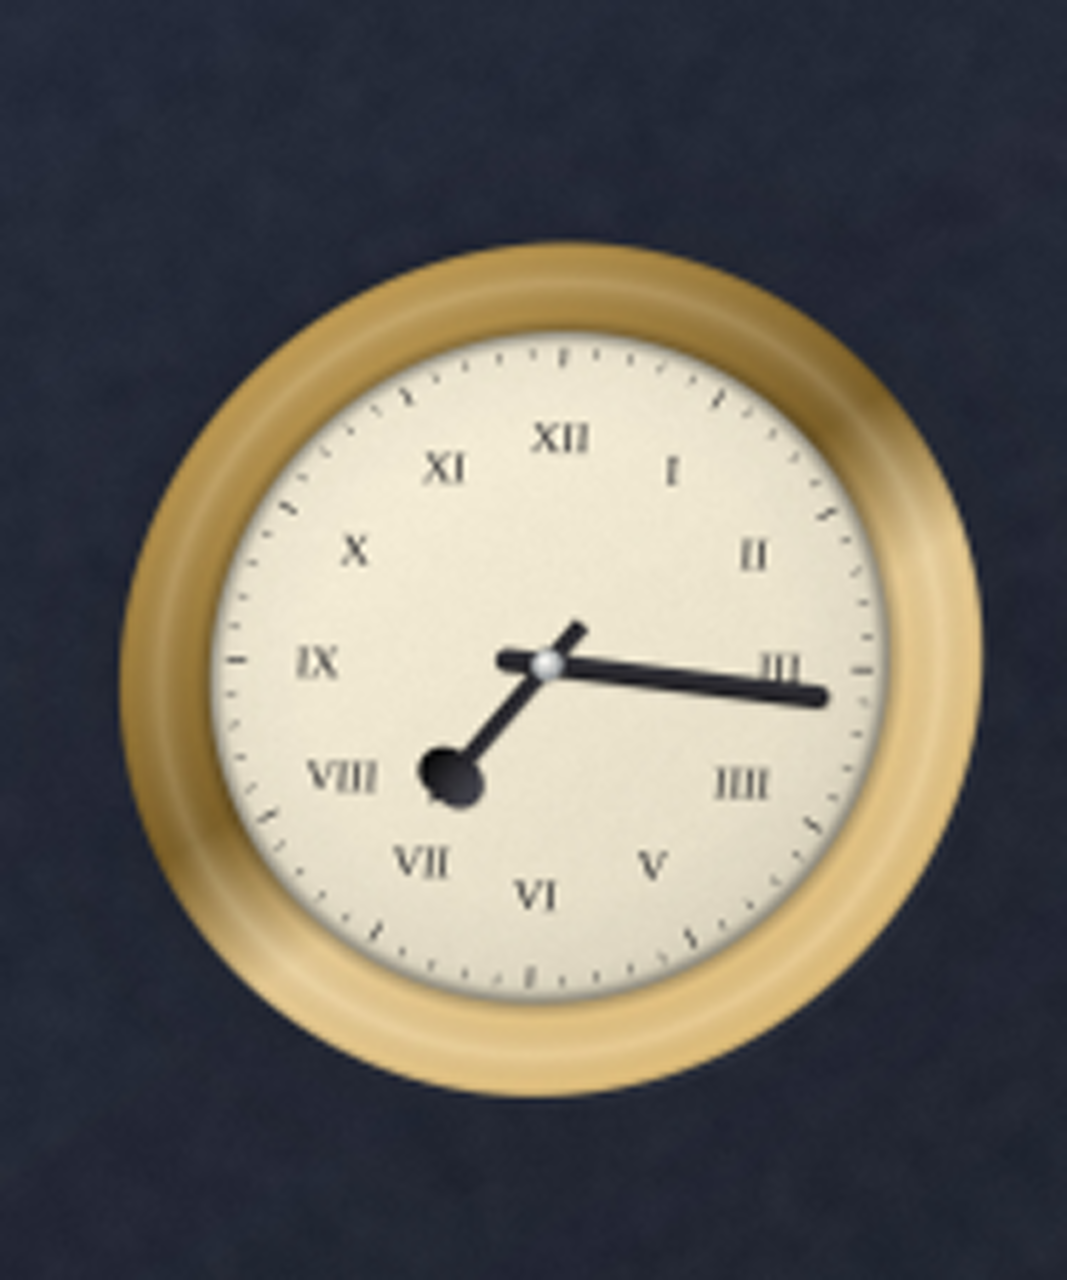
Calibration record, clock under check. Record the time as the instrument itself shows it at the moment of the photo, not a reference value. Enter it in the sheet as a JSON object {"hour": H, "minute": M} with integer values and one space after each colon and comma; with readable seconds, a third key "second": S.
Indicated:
{"hour": 7, "minute": 16}
